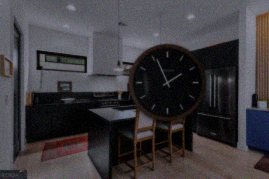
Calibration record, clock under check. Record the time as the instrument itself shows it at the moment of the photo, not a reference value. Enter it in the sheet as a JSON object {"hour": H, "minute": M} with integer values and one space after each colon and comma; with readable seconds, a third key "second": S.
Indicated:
{"hour": 1, "minute": 56}
